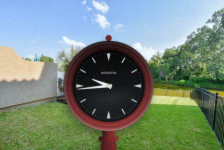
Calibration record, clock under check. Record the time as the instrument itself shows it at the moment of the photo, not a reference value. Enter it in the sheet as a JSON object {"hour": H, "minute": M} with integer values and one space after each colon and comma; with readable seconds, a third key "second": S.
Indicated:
{"hour": 9, "minute": 44}
